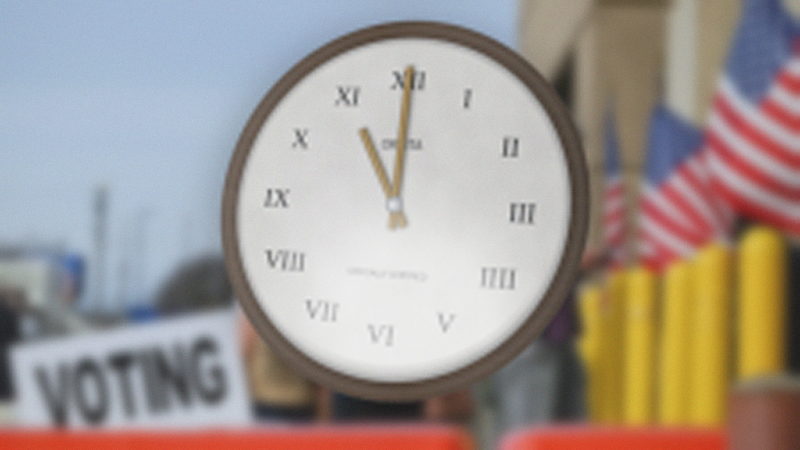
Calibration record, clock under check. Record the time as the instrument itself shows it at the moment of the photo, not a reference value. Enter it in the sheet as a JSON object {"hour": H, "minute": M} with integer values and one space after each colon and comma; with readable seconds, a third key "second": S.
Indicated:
{"hour": 11, "minute": 0}
